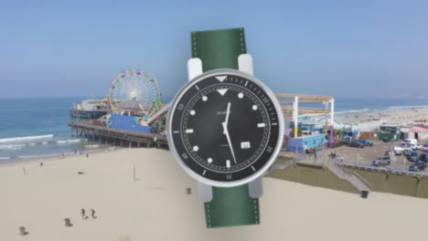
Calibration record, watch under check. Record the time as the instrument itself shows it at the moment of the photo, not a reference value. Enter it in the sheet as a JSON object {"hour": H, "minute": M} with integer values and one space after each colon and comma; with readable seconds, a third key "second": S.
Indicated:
{"hour": 12, "minute": 28}
